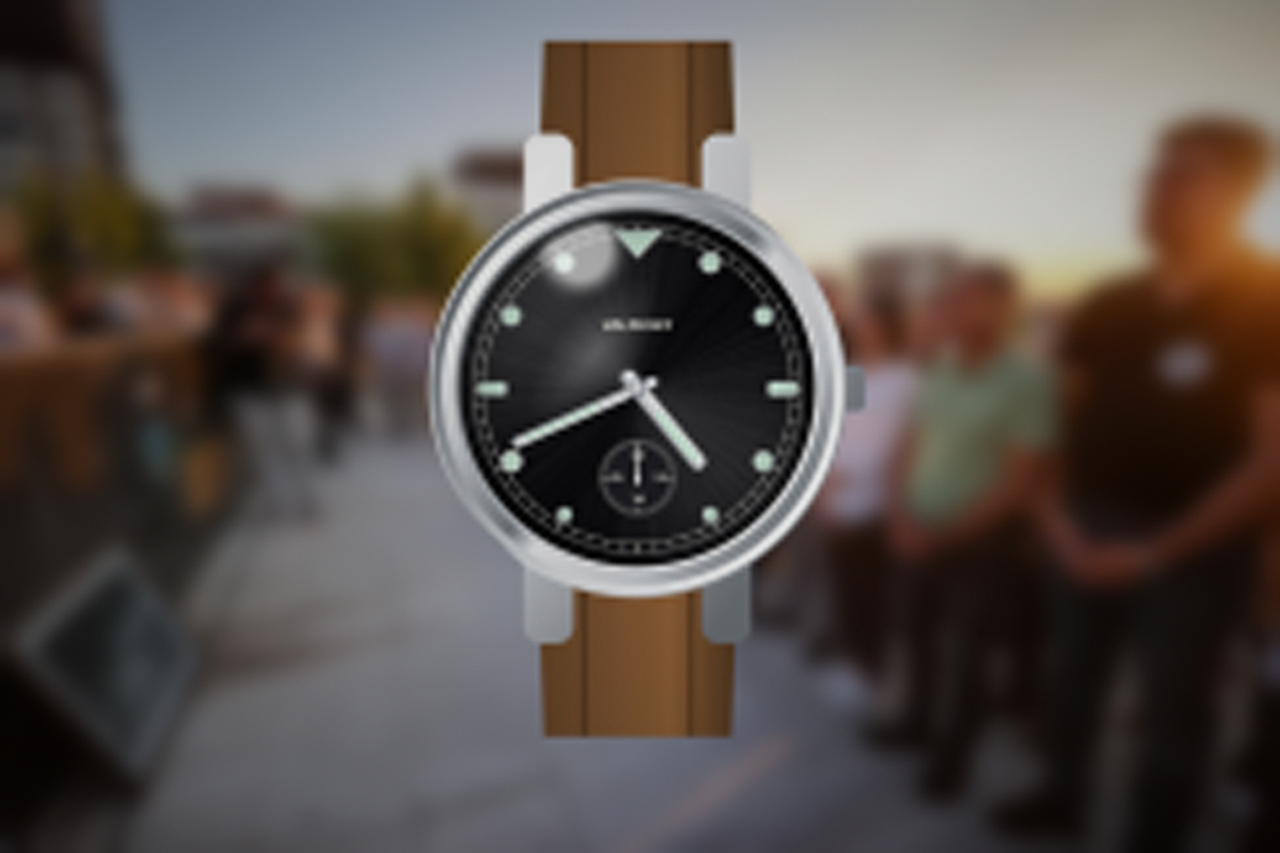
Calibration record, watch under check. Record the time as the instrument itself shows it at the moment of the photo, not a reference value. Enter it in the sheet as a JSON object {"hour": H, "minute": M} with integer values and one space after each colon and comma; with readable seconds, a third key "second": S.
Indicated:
{"hour": 4, "minute": 41}
